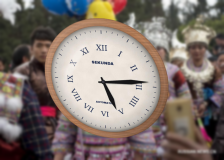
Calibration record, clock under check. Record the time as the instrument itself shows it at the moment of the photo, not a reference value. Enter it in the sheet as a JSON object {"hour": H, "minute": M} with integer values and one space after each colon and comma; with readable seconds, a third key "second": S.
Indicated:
{"hour": 5, "minute": 14}
